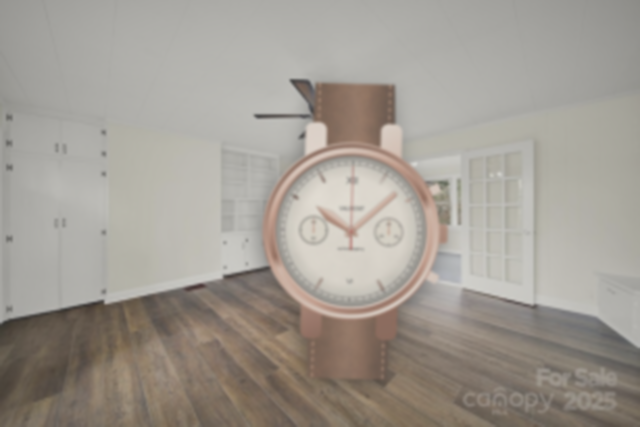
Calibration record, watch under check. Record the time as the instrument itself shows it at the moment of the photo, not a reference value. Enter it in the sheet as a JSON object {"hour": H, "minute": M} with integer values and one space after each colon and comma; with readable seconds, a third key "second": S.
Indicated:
{"hour": 10, "minute": 8}
